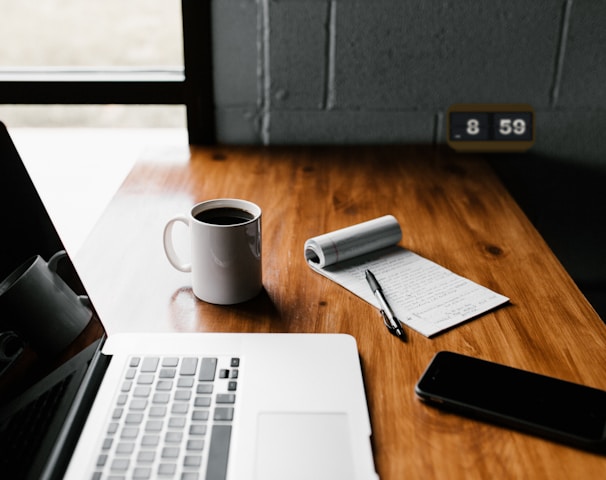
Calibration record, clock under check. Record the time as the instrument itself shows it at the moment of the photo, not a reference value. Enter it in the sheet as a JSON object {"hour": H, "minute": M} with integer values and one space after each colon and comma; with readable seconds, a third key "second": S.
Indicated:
{"hour": 8, "minute": 59}
